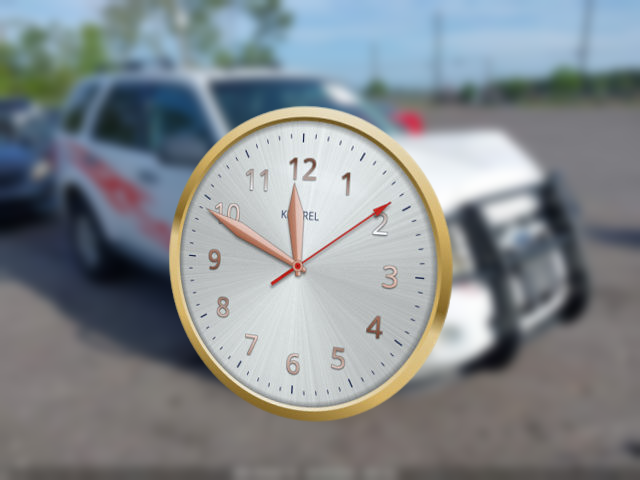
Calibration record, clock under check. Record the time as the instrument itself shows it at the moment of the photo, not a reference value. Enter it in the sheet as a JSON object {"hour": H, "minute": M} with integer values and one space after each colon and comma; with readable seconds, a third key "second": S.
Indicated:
{"hour": 11, "minute": 49, "second": 9}
